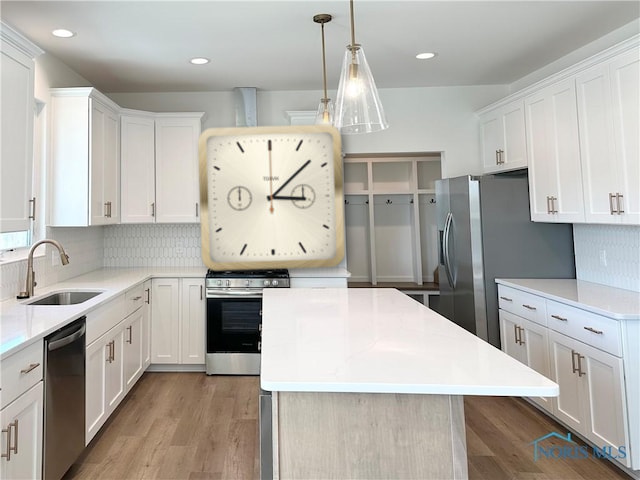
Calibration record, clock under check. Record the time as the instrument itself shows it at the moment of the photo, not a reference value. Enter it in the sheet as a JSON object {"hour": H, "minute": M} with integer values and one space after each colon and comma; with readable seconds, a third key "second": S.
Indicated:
{"hour": 3, "minute": 8}
